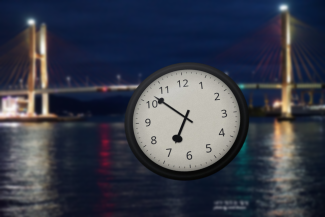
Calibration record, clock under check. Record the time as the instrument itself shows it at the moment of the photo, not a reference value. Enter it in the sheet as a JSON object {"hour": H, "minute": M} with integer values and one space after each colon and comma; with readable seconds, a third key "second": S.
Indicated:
{"hour": 6, "minute": 52}
